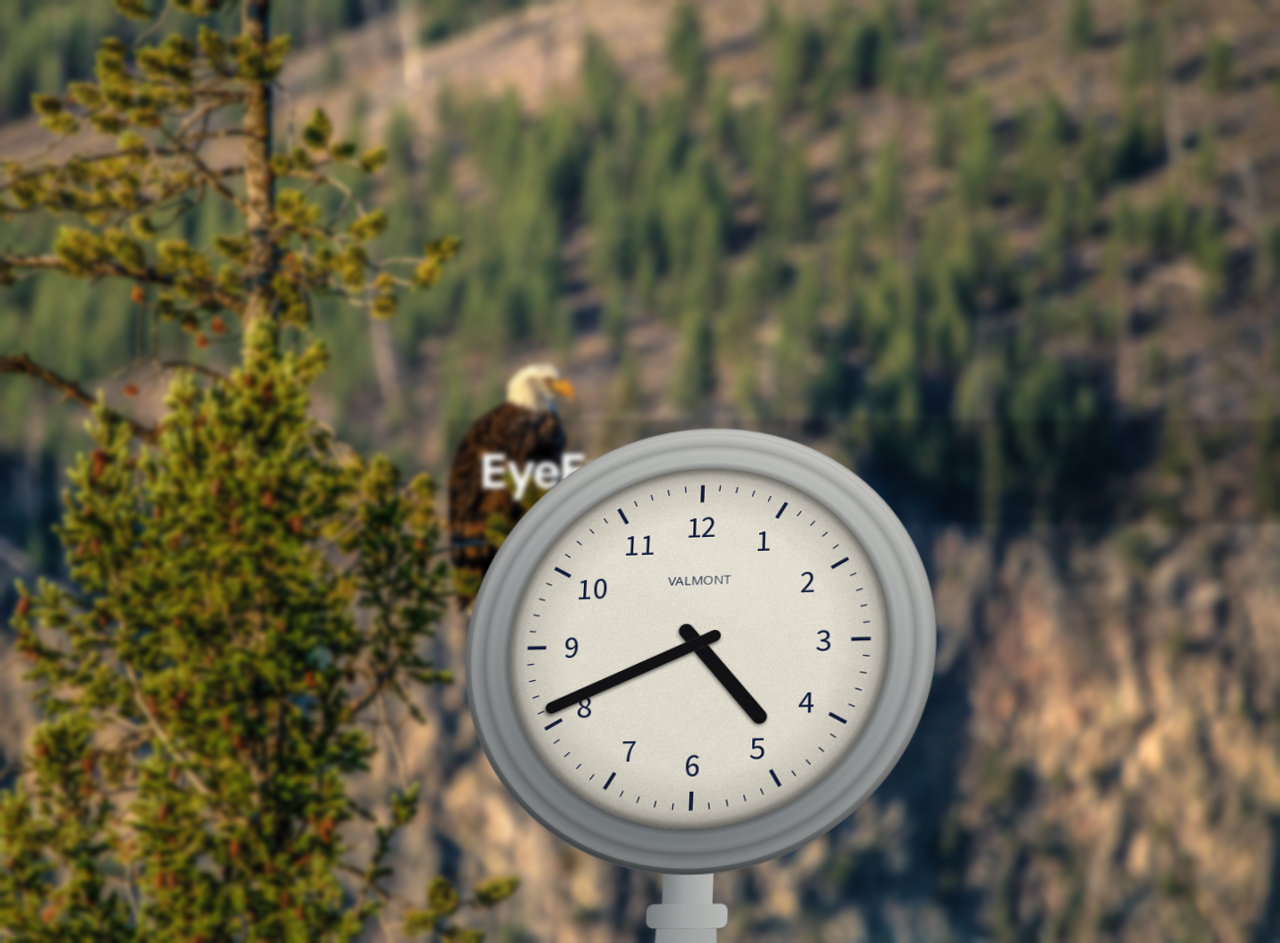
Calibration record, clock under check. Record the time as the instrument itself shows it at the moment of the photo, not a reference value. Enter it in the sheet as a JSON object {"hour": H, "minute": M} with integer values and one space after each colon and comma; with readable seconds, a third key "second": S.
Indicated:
{"hour": 4, "minute": 41}
